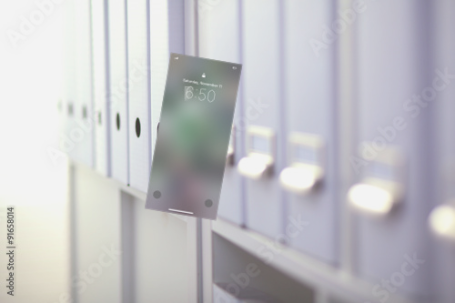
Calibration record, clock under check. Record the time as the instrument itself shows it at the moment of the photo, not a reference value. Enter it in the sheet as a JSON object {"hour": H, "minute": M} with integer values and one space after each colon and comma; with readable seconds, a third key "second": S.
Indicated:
{"hour": 6, "minute": 50}
